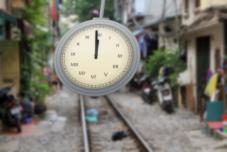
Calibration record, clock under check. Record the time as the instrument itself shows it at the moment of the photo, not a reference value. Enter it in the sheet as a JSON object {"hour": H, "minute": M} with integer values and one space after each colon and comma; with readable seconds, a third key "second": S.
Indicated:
{"hour": 11, "minute": 59}
